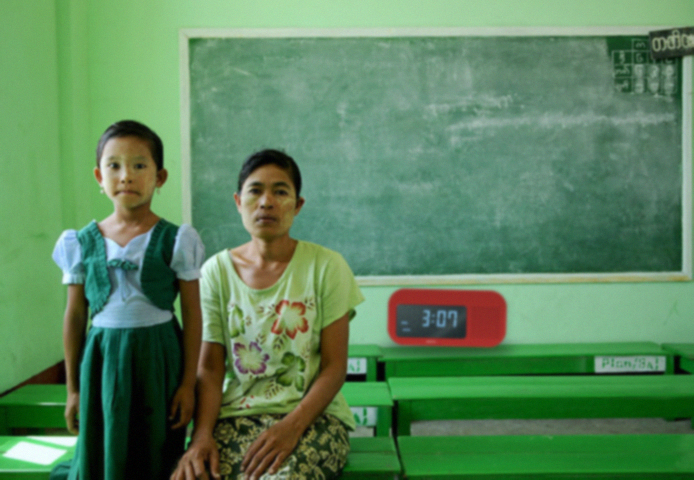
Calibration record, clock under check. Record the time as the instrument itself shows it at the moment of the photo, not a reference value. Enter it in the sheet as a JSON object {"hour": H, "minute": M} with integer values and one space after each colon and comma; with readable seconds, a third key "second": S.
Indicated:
{"hour": 3, "minute": 7}
